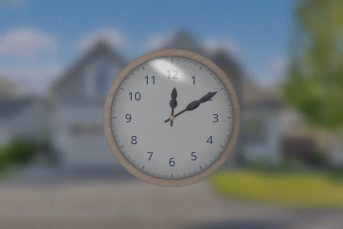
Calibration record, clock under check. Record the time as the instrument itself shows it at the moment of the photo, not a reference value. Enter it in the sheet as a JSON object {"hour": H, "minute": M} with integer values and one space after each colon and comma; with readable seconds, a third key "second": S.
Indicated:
{"hour": 12, "minute": 10}
